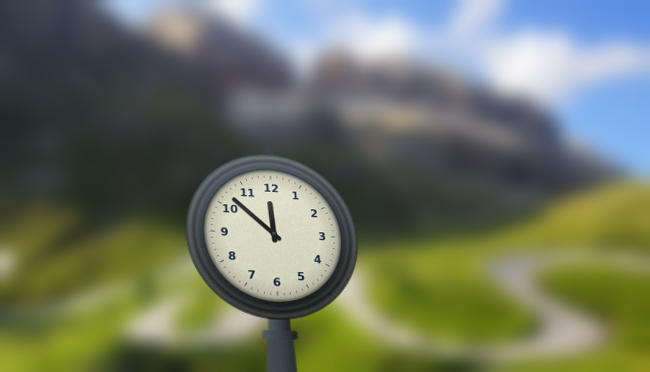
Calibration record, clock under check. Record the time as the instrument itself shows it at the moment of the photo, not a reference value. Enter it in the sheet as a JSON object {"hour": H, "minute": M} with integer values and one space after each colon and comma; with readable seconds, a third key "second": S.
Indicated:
{"hour": 11, "minute": 52}
